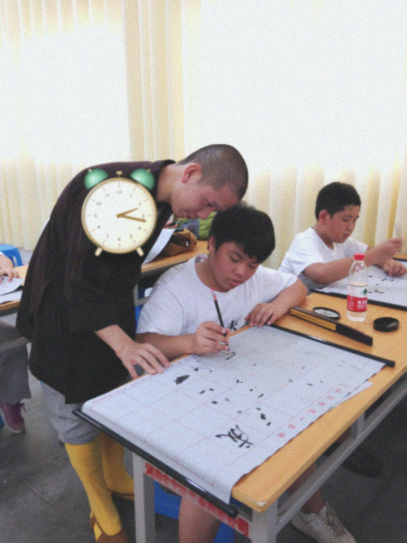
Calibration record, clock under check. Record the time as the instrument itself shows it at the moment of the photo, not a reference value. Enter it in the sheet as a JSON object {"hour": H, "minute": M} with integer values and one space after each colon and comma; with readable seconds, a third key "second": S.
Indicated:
{"hour": 2, "minute": 17}
